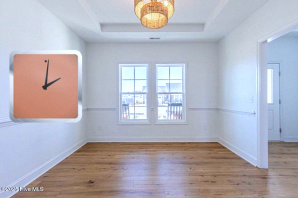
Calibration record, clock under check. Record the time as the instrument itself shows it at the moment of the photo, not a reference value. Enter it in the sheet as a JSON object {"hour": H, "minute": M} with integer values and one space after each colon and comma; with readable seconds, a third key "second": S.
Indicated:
{"hour": 2, "minute": 1}
